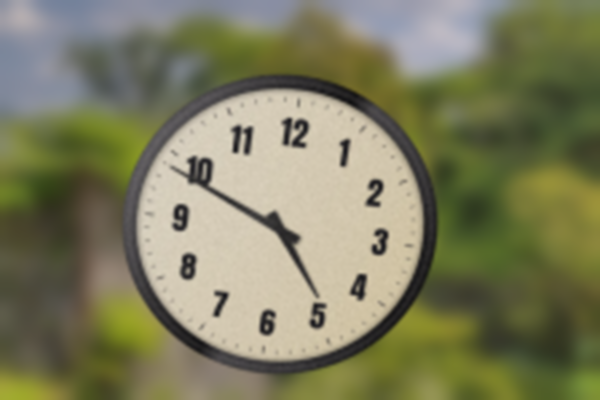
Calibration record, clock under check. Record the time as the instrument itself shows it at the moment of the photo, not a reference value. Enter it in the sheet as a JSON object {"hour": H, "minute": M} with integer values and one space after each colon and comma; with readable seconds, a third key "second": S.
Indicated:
{"hour": 4, "minute": 49}
